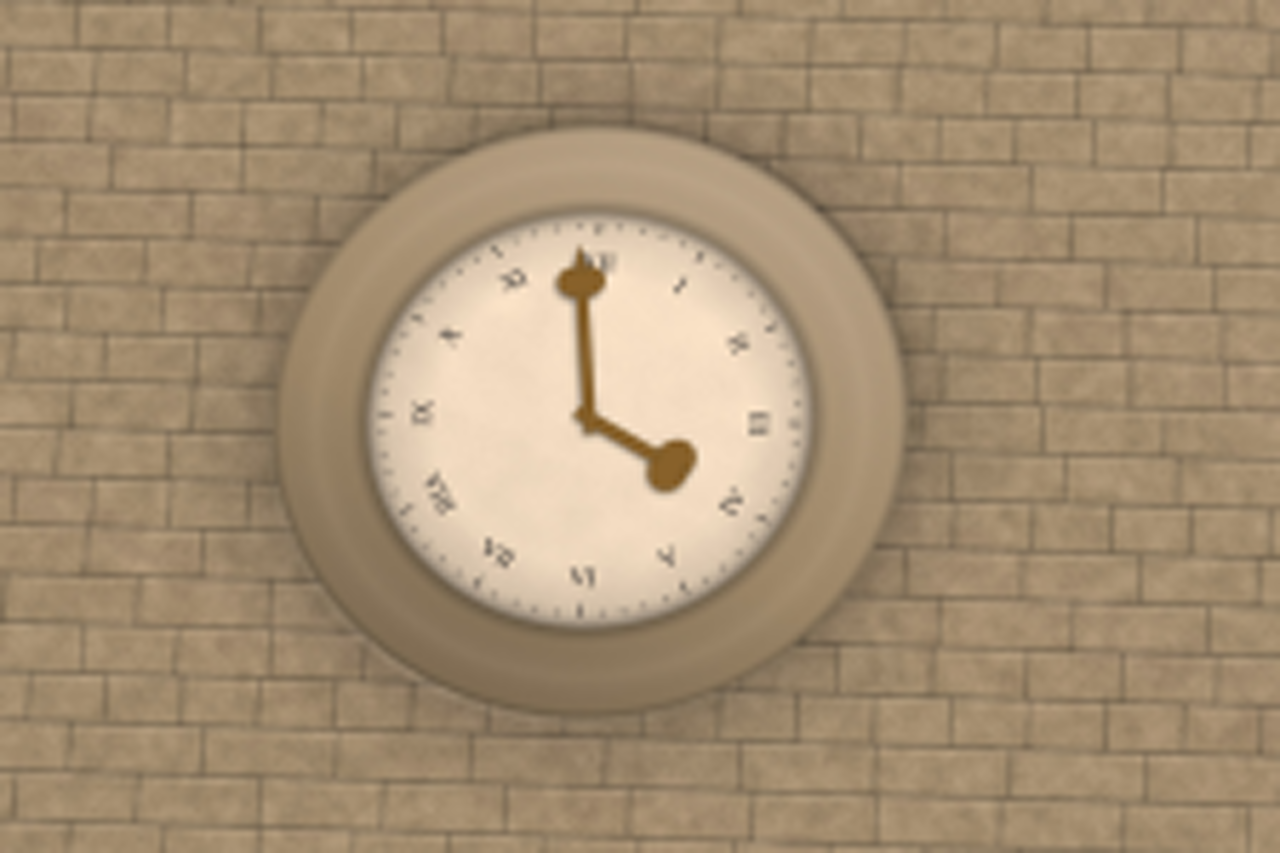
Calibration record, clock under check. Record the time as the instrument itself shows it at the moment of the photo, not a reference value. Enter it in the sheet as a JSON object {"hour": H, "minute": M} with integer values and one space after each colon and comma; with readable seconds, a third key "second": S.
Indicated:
{"hour": 3, "minute": 59}
